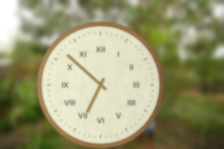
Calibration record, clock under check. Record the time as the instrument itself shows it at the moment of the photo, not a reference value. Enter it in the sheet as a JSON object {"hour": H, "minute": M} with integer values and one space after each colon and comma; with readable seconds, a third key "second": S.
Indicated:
{"hour": 6, "minute": 52}
